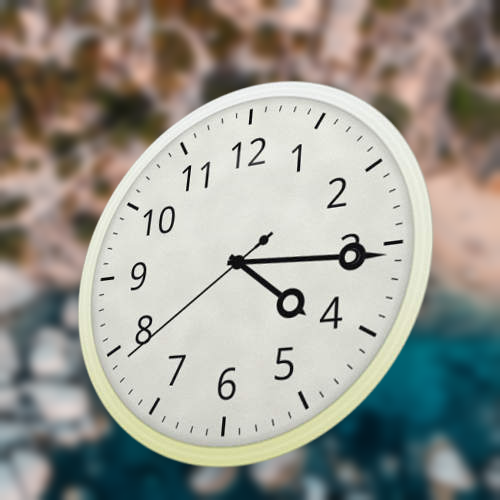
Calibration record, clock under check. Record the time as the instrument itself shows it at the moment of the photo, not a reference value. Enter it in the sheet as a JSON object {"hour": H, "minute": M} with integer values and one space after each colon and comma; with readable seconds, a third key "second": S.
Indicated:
{"hour": 4, "minute": 15, "second": 39}
